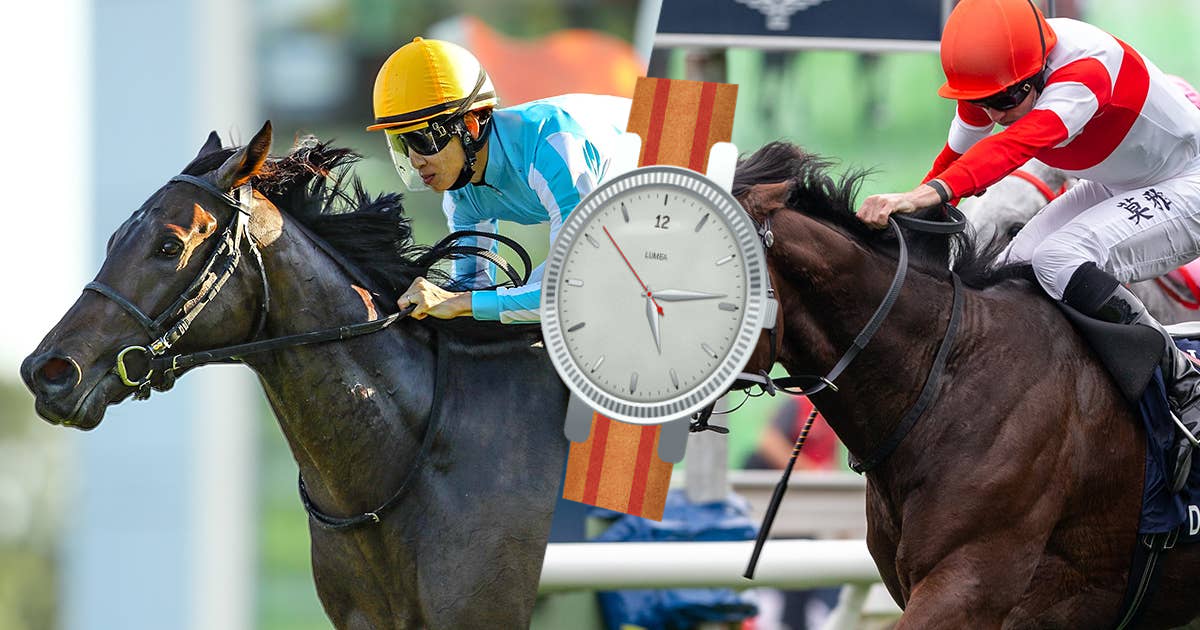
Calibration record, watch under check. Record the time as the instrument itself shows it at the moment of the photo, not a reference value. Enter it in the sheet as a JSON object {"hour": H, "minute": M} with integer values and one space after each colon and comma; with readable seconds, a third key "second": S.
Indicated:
{"hour": 5, "minute": 13, "second": 52}
